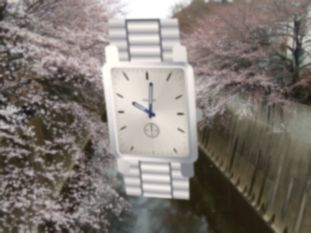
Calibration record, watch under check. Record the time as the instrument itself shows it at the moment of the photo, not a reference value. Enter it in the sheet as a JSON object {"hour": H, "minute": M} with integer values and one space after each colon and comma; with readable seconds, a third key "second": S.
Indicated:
{"hour": 10, "minute": 1}
